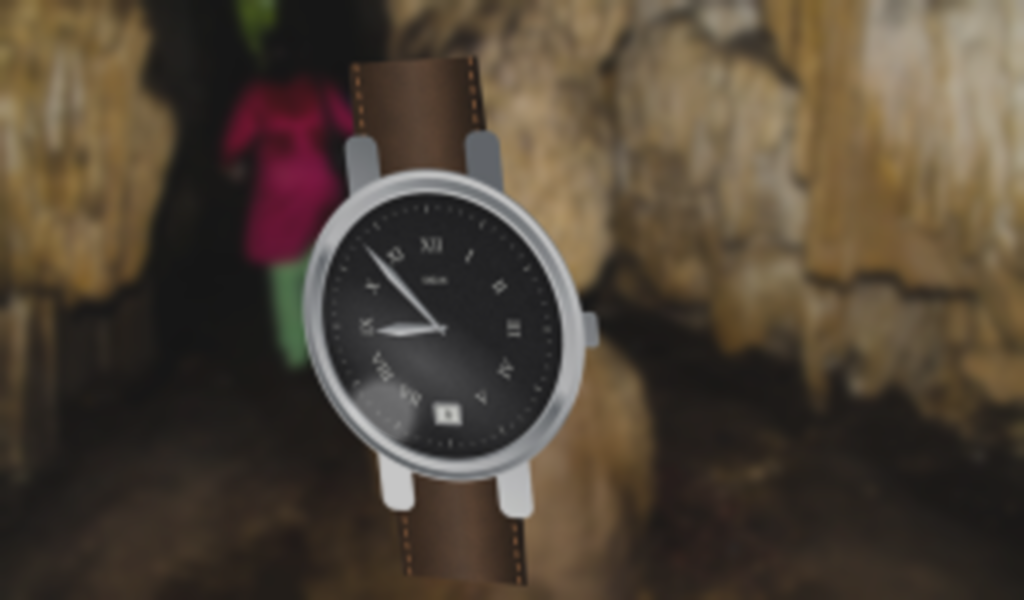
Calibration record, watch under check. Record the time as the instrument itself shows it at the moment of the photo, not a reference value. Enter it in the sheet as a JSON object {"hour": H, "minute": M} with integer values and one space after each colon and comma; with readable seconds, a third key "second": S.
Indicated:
{"hour": 8, "minute": 53}
